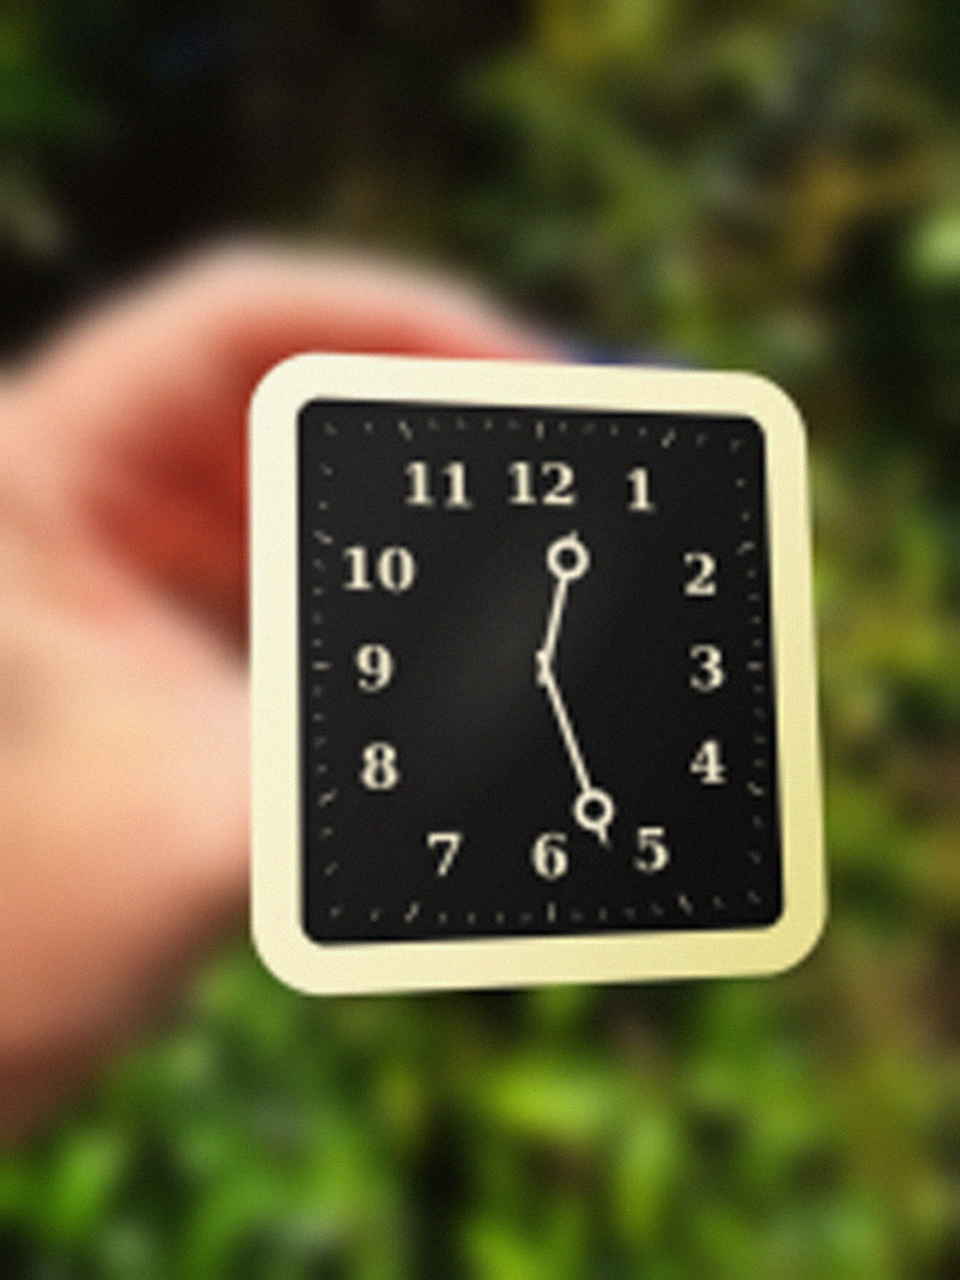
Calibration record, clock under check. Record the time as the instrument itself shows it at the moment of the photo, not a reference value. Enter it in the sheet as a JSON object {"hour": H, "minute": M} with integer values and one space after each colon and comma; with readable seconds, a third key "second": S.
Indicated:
{"hour": 12, "minute": 27}
